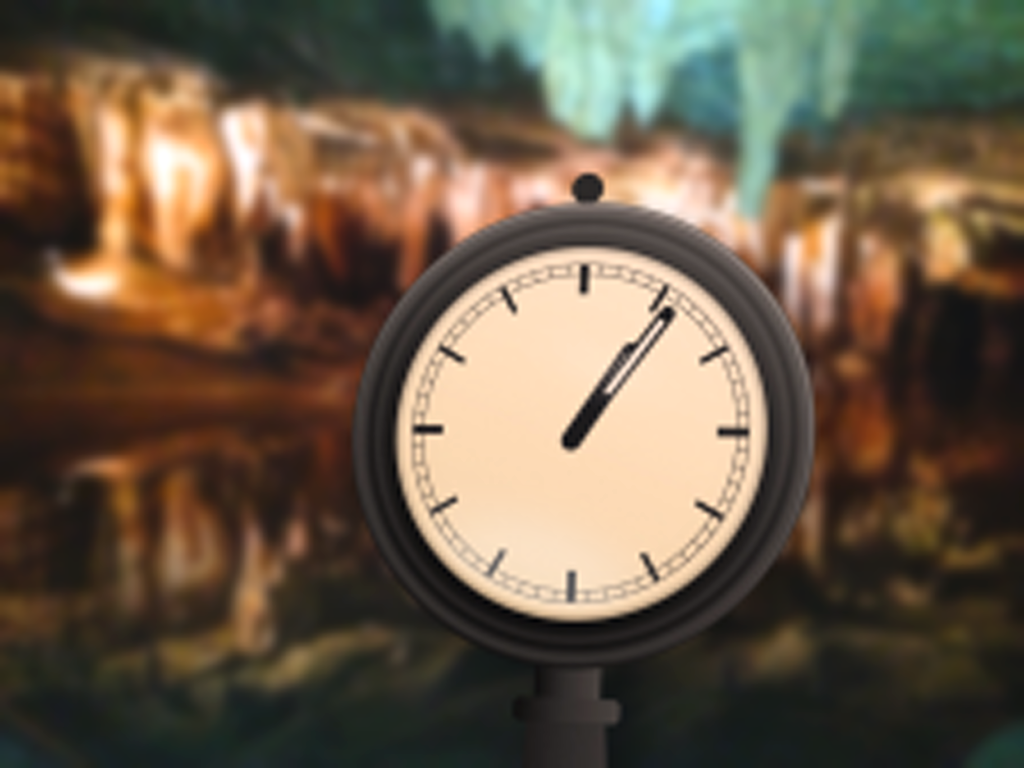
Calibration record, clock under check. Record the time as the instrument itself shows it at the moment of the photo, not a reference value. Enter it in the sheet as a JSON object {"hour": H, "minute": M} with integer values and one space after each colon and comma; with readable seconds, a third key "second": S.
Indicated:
{"hour": 1, "minute": 6}
